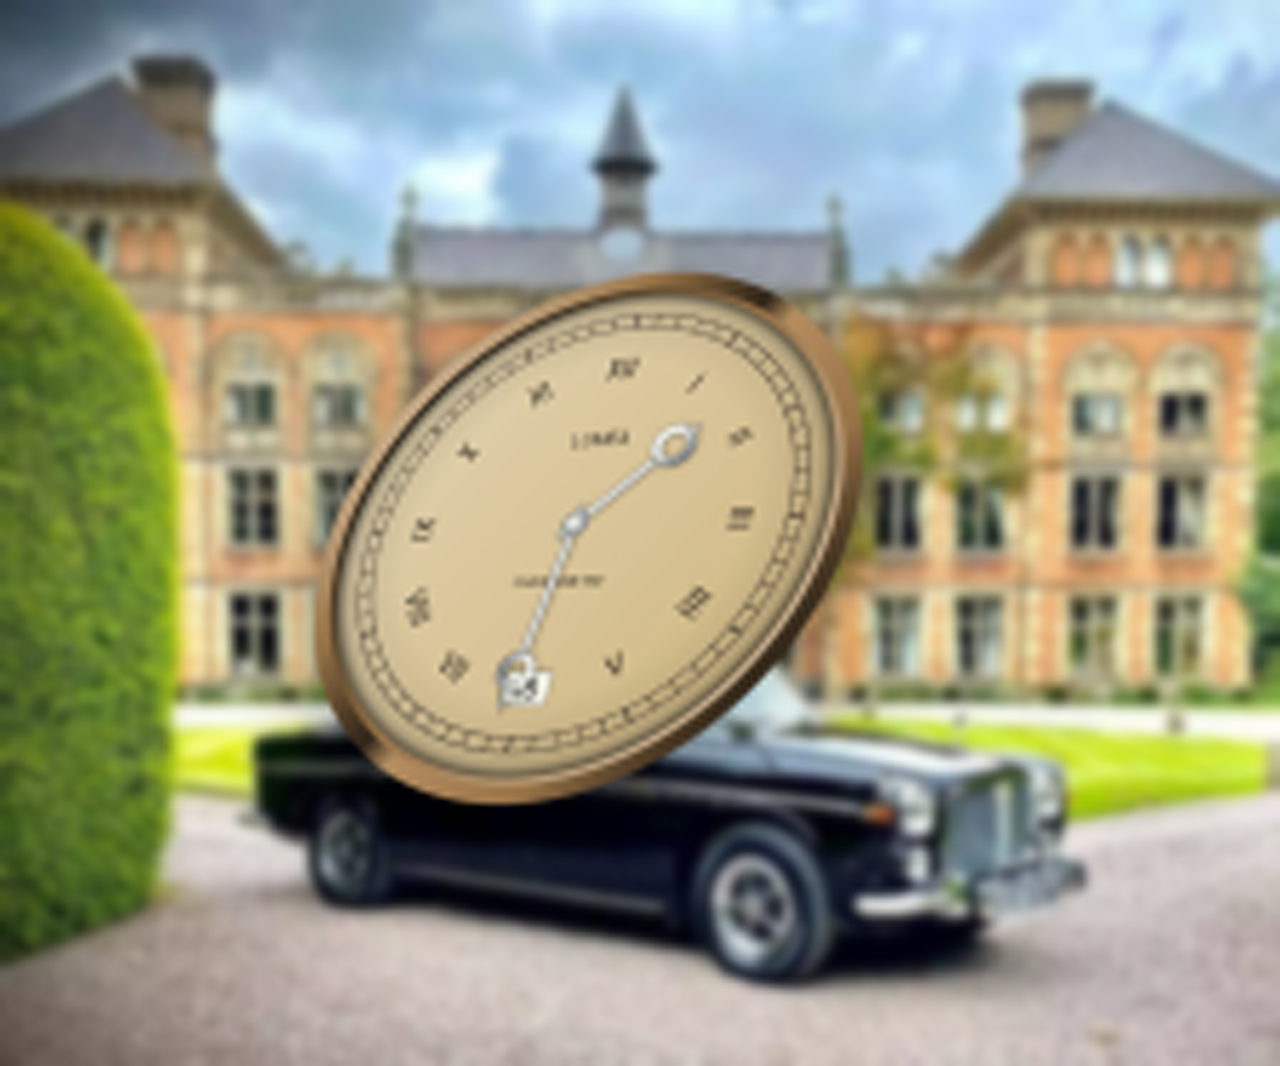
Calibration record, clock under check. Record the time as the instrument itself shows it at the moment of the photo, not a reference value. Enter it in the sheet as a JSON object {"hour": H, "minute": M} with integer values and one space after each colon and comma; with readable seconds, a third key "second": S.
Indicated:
{"hour": 1, "minute": 31}
